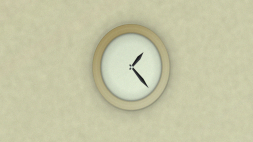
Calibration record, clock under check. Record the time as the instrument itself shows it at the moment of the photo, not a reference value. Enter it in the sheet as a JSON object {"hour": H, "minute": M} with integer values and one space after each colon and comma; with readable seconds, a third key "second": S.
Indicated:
{"hour": 1, "minute": 23}
